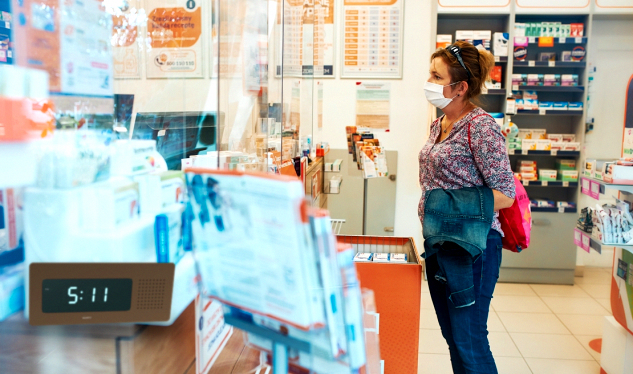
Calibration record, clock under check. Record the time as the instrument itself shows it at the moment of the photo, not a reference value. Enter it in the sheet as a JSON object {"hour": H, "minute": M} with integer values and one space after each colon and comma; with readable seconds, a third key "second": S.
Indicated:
{"hour": 5, "minute": 11}
